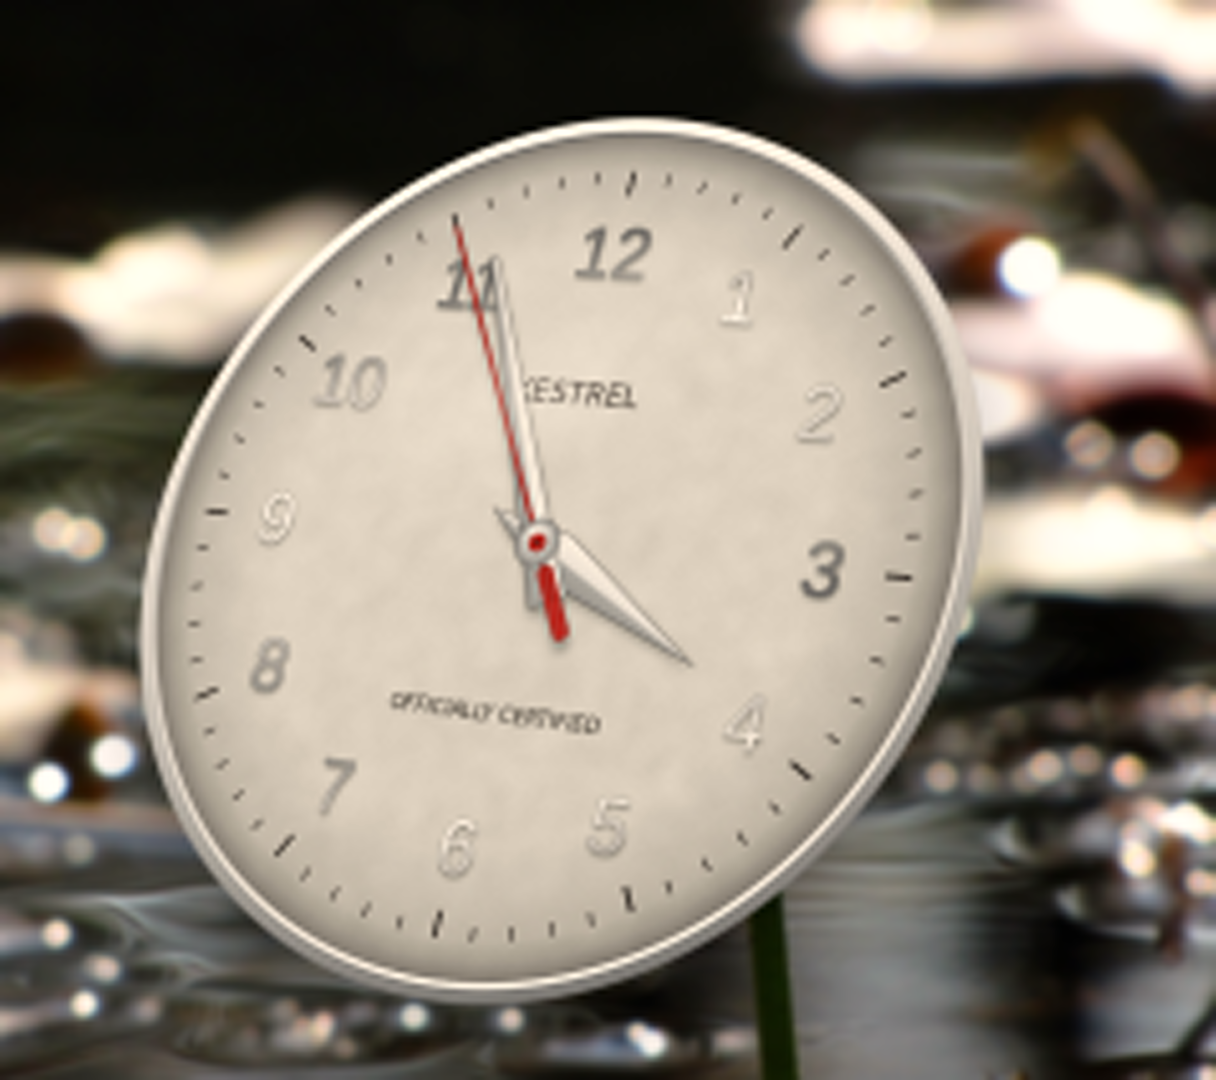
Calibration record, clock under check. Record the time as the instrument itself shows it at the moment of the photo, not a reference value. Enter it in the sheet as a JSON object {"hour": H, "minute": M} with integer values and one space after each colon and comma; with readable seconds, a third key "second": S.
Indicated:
{"hour": 3, "minute": 55, "second": 55}
